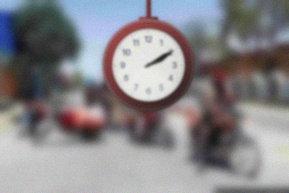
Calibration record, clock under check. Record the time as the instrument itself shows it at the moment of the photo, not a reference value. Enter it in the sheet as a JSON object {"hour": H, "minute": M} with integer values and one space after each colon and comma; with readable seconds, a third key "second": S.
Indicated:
{"hour": 2, "minute": 10}
